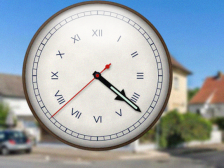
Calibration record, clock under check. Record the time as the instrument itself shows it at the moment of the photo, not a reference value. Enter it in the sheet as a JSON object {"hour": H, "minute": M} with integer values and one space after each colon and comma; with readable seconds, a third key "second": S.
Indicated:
{"hour": 4, "minute": 21, "second": 38}
